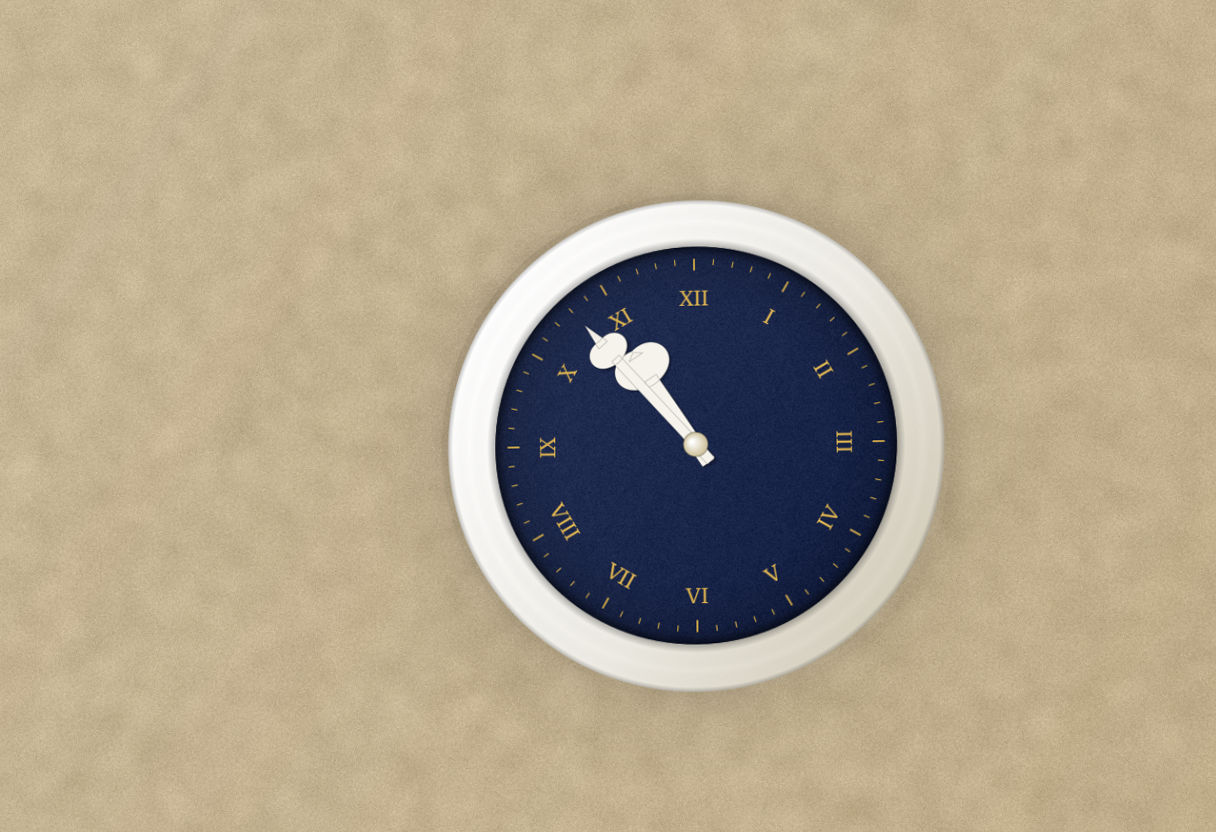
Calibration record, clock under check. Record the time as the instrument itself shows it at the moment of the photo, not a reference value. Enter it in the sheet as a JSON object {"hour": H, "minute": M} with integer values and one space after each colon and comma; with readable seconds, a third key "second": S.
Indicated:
{"hour": 10, "minute": 53}
